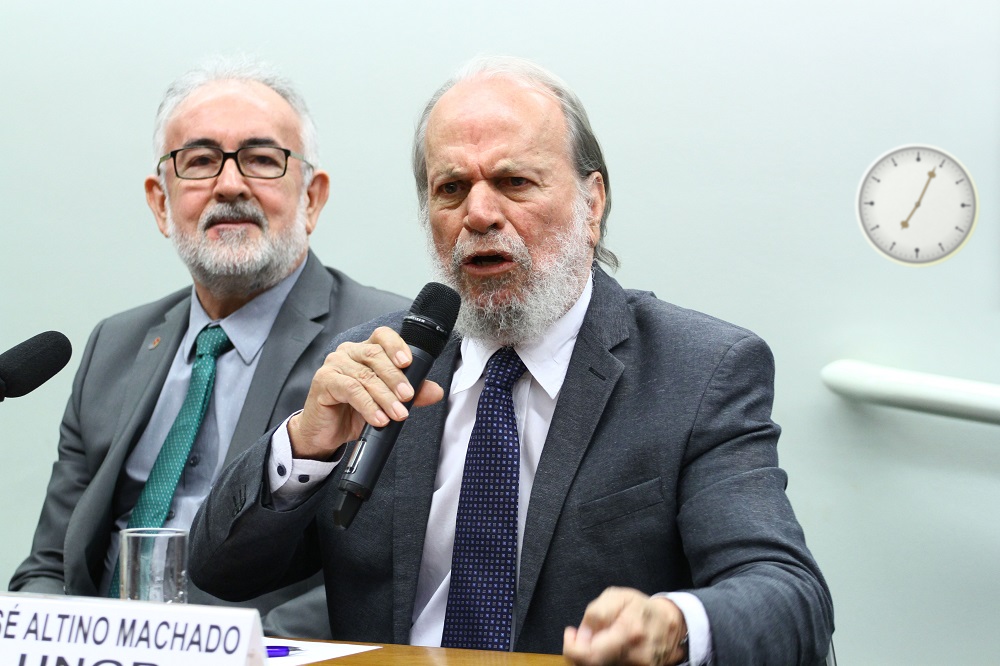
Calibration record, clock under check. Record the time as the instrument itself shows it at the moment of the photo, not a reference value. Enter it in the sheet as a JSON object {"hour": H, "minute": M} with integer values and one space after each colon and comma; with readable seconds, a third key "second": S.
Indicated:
{"hour": 7, "minute": 4}
